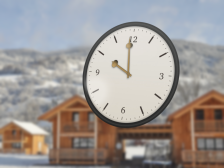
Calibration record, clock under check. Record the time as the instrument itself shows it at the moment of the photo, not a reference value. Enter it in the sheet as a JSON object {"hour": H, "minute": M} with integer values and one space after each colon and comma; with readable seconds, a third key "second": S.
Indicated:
{"hour": 9, "minute": 59}
